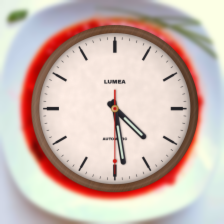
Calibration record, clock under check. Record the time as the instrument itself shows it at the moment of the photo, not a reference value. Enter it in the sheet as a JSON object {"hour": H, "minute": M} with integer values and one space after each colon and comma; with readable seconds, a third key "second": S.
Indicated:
{"hour": 4, "minute": 28, "second": 30}
